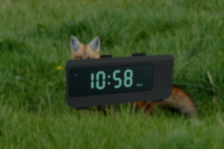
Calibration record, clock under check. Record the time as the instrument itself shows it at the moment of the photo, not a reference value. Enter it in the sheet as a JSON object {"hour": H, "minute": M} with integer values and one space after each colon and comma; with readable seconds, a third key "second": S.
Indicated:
{"hour": 10, "minute": 58}
